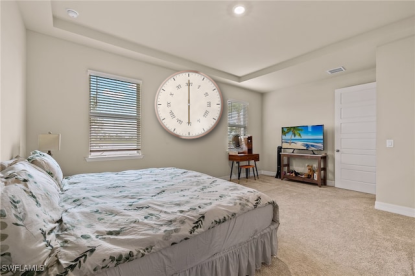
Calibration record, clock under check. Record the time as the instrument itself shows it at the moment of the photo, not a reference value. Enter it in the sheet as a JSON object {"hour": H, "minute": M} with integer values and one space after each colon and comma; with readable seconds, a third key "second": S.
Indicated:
{"hour": 6, "minute": 0}
